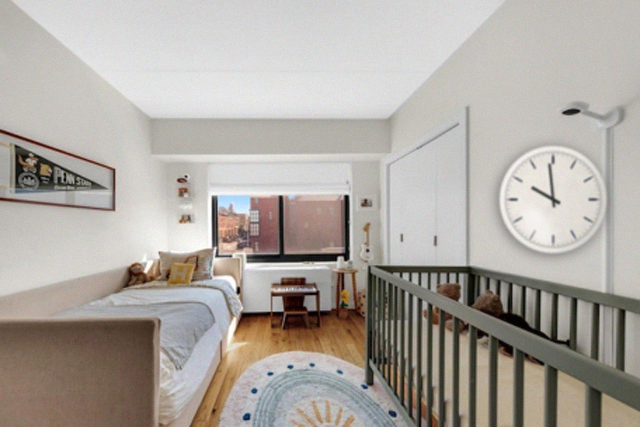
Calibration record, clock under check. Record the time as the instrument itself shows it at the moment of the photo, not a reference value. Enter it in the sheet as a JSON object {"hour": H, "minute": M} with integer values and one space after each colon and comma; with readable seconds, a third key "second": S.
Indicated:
{"hour": 9, "minute": 59}
